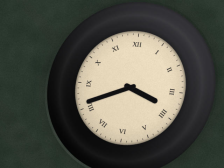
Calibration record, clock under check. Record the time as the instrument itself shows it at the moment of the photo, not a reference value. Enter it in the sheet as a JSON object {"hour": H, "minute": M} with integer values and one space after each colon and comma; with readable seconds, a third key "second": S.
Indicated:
{"hour": 3, "minute": 41}
